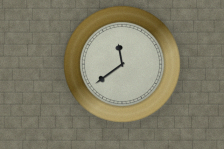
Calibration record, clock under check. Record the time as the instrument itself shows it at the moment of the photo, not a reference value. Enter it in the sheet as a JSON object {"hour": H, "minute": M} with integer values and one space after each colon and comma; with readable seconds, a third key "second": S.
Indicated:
{"hour": 11, "minute": 39}
